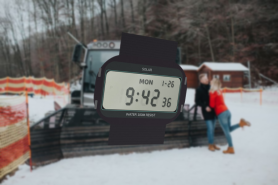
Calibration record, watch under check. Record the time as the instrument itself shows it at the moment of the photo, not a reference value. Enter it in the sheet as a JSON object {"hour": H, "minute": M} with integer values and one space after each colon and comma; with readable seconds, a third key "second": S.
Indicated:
{"hour": 9, "minute": 42, "second": 36}
